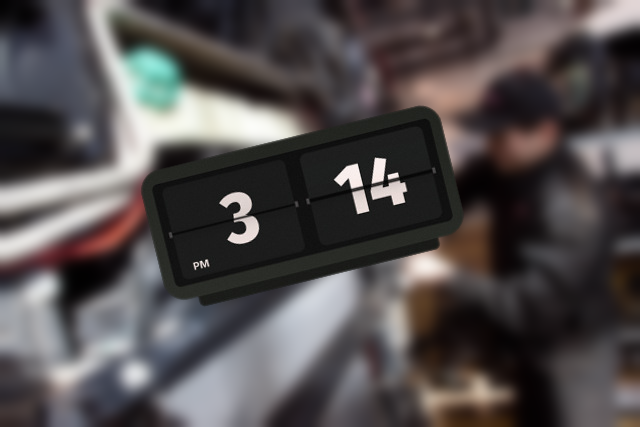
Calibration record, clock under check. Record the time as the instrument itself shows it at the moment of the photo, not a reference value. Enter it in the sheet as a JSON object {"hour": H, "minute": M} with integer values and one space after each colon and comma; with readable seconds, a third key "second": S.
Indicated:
{"hour": 3, "minute": 14}
